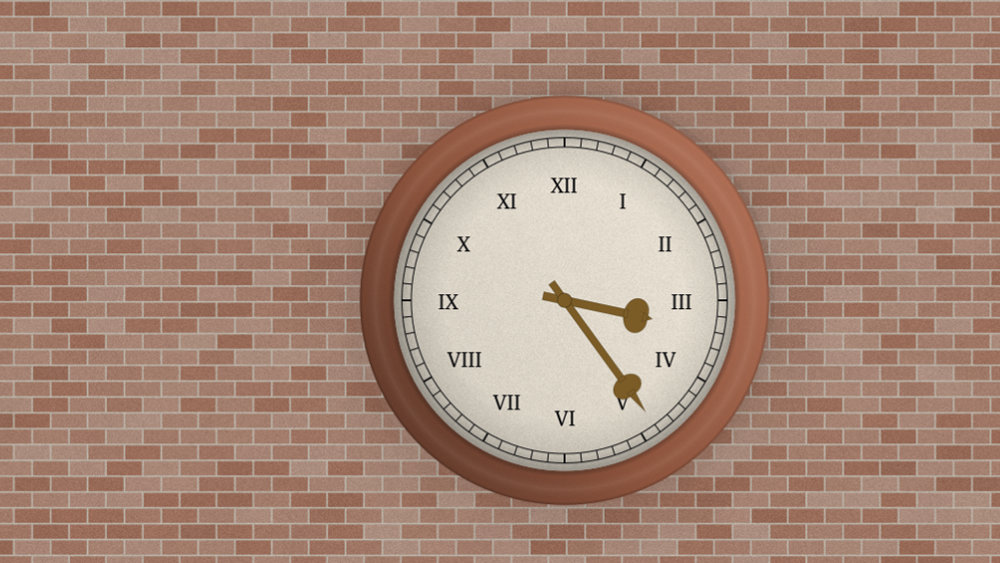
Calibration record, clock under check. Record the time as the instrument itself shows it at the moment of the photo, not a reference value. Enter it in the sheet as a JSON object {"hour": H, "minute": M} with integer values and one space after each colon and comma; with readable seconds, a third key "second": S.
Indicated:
{"hour": 3, "minute": 24}
